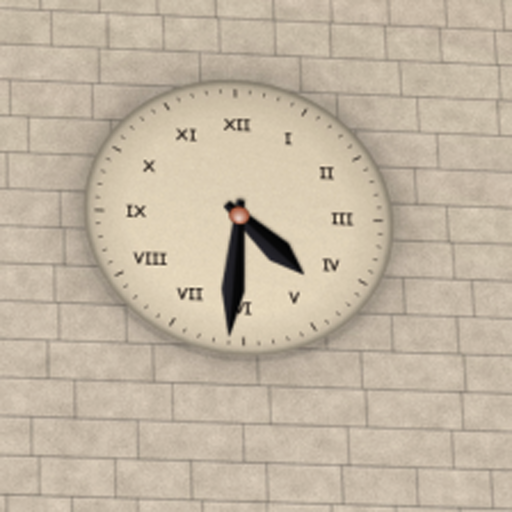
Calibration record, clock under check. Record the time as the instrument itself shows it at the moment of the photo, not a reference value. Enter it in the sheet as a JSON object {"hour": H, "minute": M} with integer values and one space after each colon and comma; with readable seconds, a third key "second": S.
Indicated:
{"hour": 4, "minute": 31}
